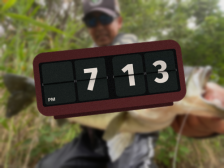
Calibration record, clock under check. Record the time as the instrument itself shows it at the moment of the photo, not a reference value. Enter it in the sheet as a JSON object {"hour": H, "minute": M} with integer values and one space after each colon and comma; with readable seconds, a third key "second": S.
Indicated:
{"hour": 7, "minute": 13}
